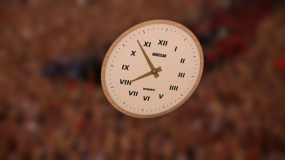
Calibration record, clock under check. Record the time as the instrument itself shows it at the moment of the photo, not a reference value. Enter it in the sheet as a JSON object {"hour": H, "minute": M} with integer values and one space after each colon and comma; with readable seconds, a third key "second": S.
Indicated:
{"hour": 7, "minute": 53}
